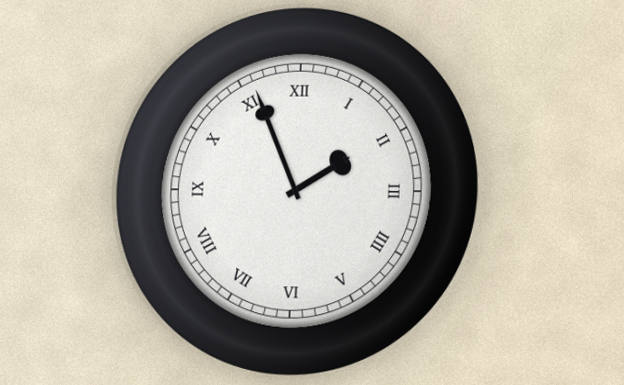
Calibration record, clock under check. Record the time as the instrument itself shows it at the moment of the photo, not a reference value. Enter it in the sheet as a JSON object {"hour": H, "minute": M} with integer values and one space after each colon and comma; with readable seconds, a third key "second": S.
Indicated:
{"hour": 1, "minute": 56}
